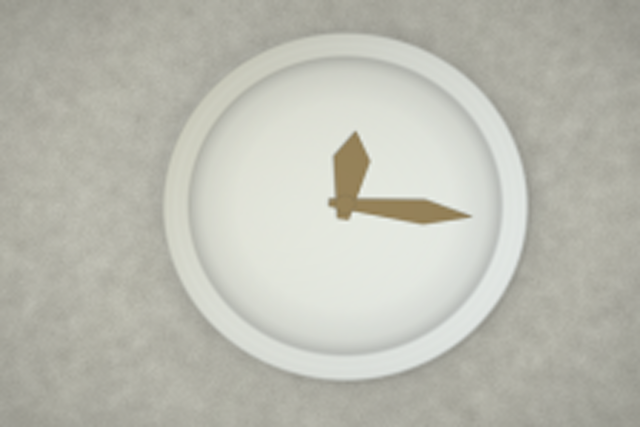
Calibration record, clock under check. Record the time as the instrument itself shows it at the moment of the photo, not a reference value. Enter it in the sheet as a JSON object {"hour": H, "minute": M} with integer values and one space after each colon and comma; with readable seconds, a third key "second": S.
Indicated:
{"hour": 12, "minute": 16}
